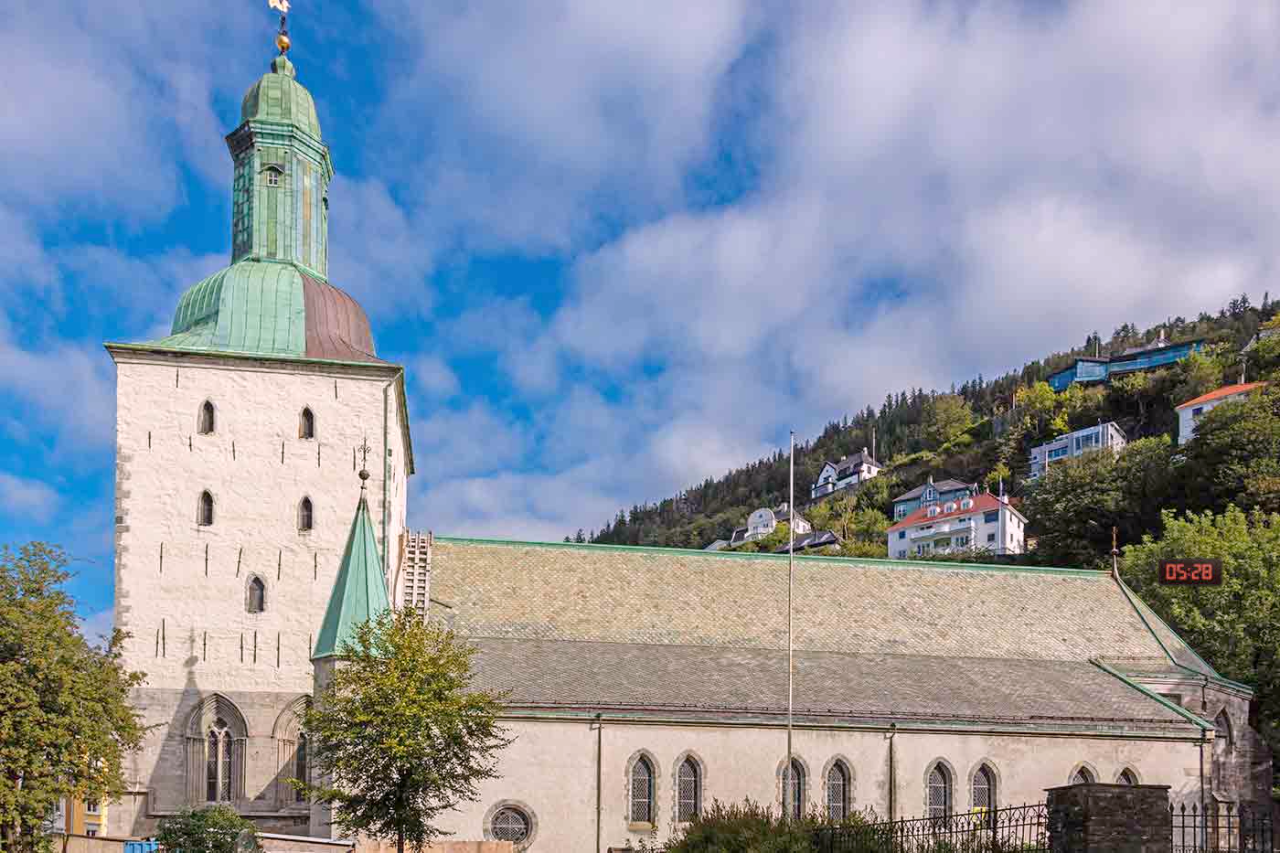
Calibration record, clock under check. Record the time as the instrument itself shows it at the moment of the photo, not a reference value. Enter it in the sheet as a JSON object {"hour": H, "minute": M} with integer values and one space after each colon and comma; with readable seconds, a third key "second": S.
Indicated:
{"hour": 5, "minute": 28}
